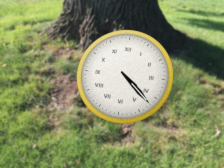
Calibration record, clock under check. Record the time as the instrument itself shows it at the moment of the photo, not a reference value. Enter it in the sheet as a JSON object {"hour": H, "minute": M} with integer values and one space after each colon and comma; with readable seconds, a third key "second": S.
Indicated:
{"hour": 4, "minute": 22}
